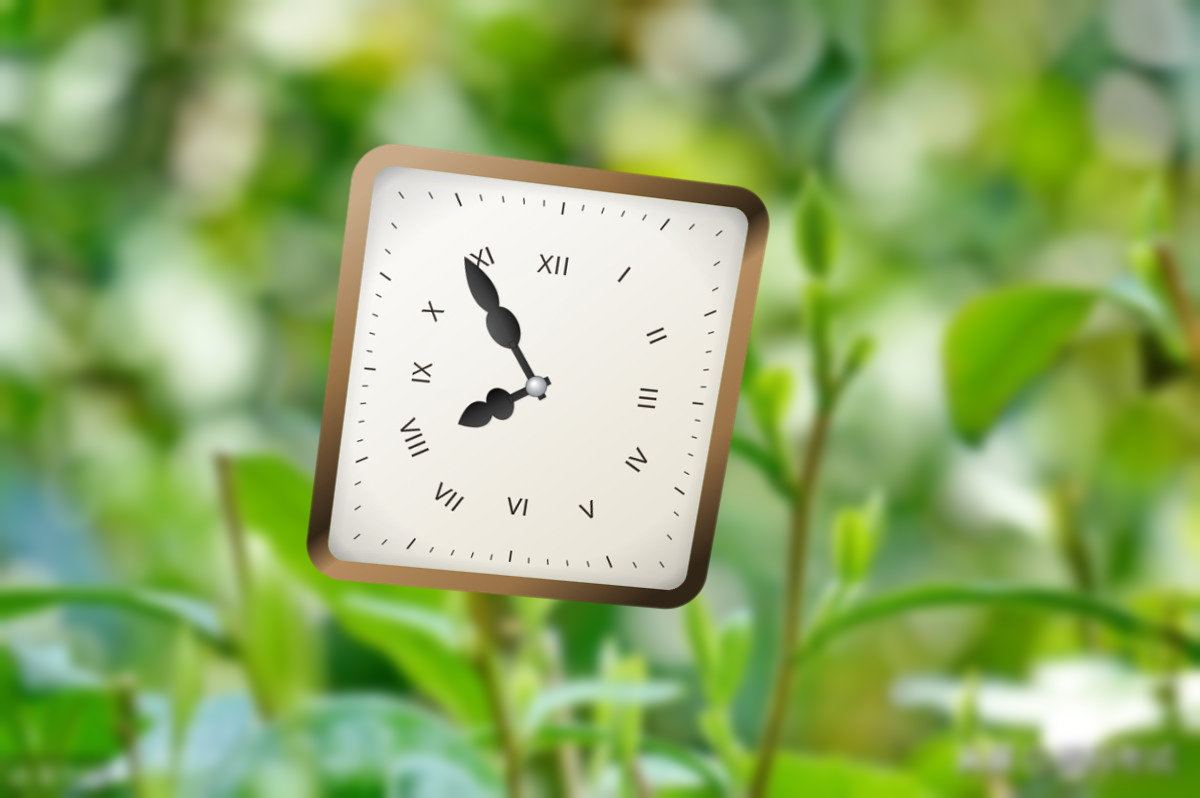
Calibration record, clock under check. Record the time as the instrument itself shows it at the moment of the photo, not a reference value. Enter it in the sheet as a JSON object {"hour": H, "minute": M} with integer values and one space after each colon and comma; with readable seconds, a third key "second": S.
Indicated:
{"hour": 7, "minute": 54}
